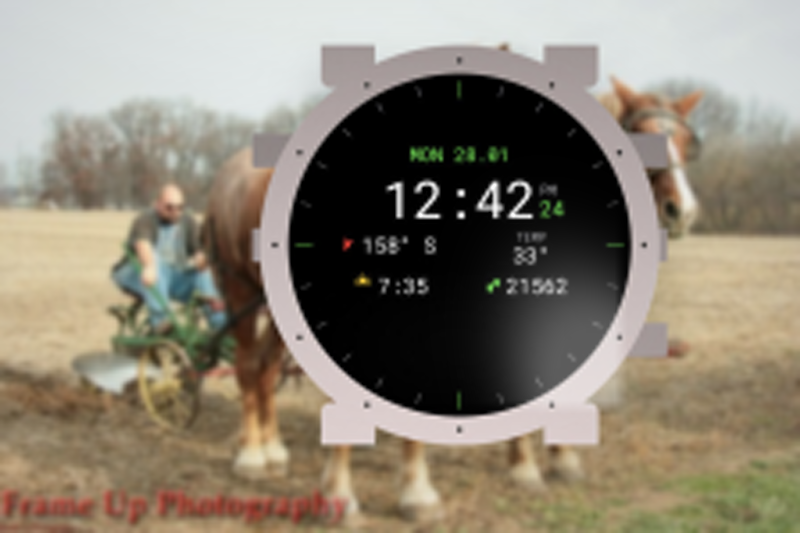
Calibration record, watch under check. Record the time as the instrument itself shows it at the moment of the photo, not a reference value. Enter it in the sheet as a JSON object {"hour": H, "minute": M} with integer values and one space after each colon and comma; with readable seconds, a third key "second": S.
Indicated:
{"hour": 12, "minute": 42}
